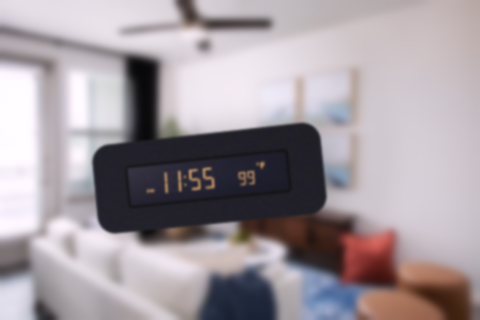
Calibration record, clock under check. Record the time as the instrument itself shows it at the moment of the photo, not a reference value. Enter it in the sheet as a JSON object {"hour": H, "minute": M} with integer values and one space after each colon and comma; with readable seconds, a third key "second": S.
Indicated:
{"hour": 11, "minute": 55}
